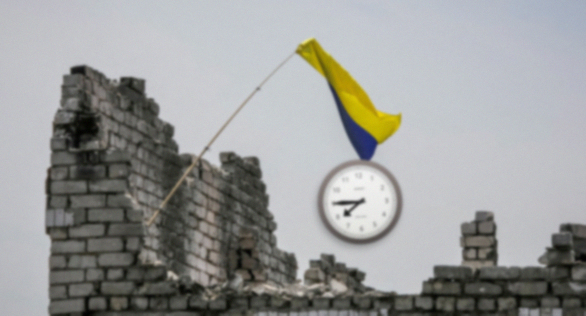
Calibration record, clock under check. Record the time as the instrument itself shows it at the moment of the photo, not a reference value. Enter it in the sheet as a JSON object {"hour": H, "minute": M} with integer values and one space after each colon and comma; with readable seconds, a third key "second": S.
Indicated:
{"hour": 7, "minute": 45}
